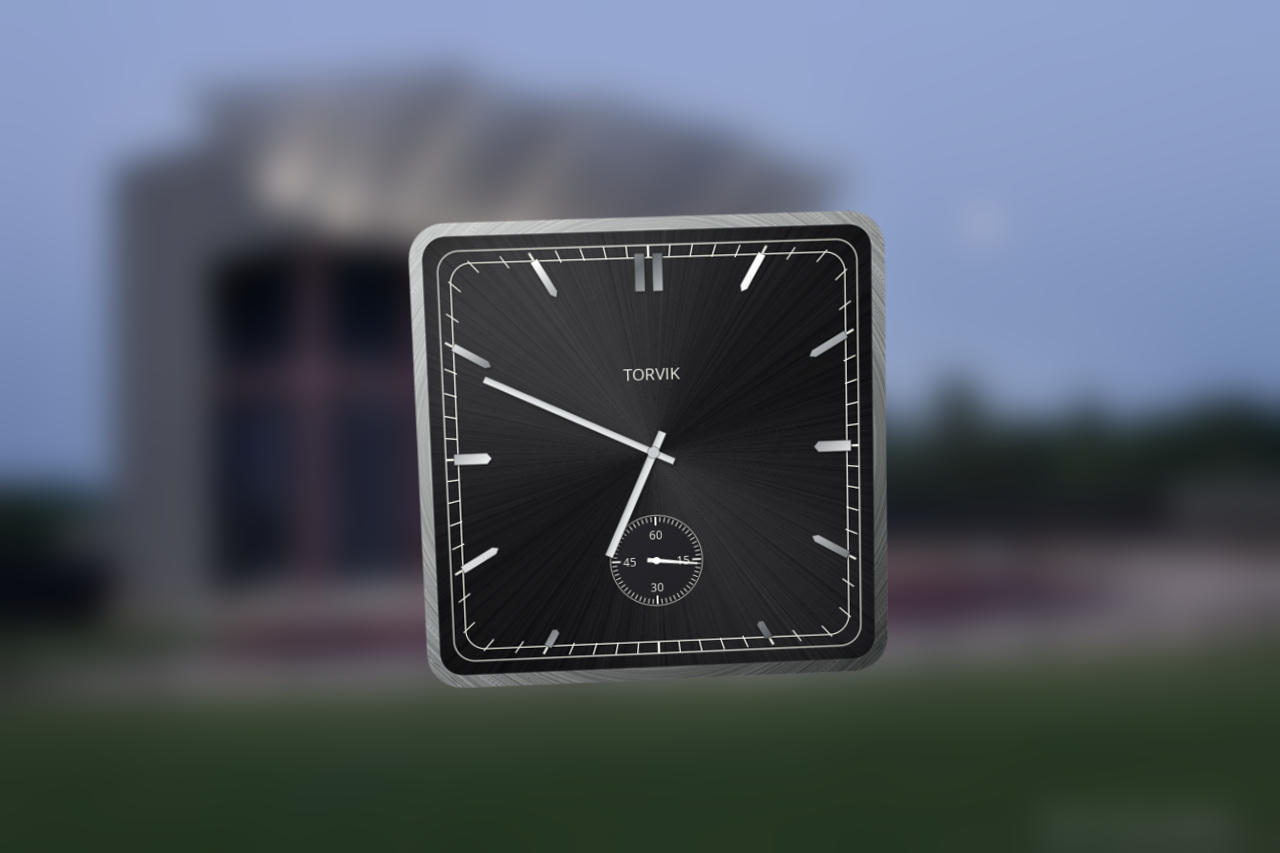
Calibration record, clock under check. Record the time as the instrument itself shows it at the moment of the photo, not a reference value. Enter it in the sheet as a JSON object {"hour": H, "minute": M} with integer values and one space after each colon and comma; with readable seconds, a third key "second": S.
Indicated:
{"hour": 6, "minute": 49, "second": 16}
